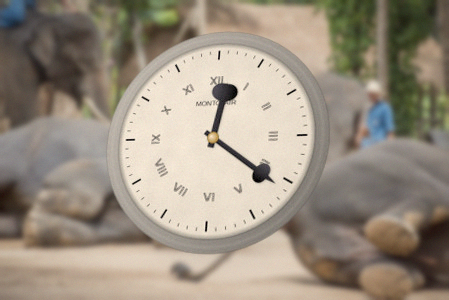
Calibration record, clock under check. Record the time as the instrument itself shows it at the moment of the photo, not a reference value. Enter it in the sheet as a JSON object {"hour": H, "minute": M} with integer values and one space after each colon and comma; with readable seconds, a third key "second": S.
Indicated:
{"hour": 12, "minute": 21}
